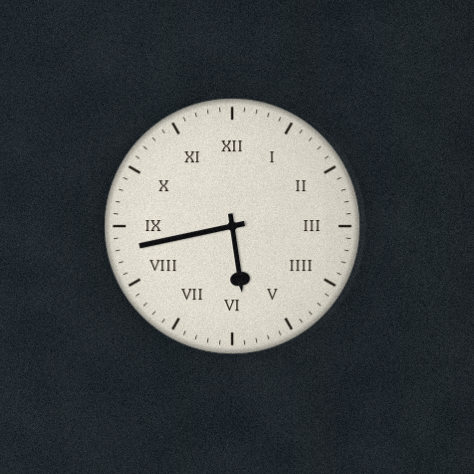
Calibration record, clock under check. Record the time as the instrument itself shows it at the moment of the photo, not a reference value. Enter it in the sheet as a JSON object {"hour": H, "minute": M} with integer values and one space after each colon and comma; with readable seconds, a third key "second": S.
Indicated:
{"hour": 5, "minute": 43}
